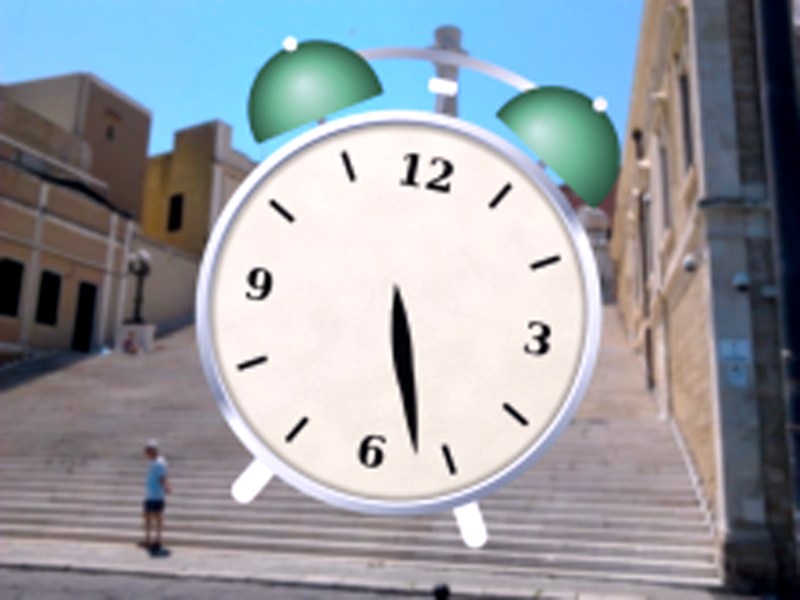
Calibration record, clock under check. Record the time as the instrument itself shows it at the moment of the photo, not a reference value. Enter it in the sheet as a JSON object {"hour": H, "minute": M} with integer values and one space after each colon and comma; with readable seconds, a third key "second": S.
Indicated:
{"hour": 5, "minute": 27}
